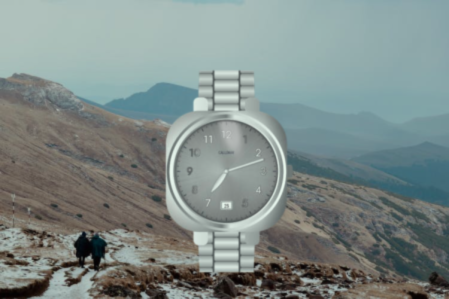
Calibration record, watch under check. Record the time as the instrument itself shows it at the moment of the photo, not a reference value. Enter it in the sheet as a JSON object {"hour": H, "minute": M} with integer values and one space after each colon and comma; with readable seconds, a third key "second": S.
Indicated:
{"hour": 7, "minute": 12}
